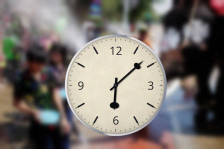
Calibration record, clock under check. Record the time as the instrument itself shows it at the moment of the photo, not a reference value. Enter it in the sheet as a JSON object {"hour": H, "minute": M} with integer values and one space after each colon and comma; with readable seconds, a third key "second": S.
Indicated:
{"hour": 6, "minute": 8}
